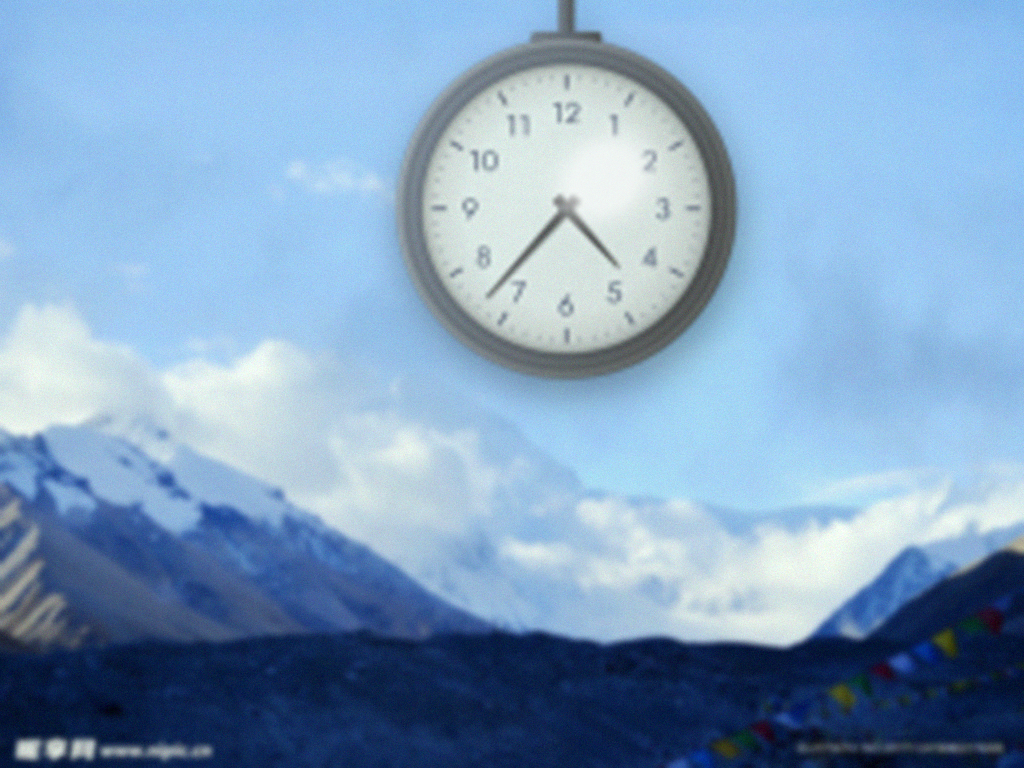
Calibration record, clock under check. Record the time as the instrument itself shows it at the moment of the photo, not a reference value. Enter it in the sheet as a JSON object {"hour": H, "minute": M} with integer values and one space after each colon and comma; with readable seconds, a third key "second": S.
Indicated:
{"hour": 4, "minute": 37}
